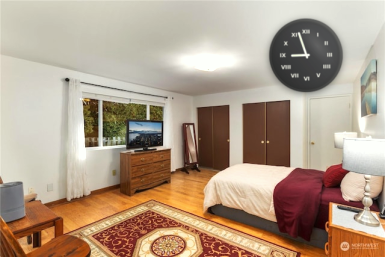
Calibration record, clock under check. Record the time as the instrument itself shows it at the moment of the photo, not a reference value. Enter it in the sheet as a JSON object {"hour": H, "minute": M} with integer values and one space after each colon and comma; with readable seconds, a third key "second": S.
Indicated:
{"hour": 8, "minute": 57}
